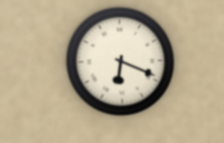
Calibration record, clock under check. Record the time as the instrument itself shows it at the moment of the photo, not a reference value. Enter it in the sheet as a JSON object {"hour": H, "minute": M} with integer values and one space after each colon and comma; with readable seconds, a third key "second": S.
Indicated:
{"hour": 6, "minute": 19}
